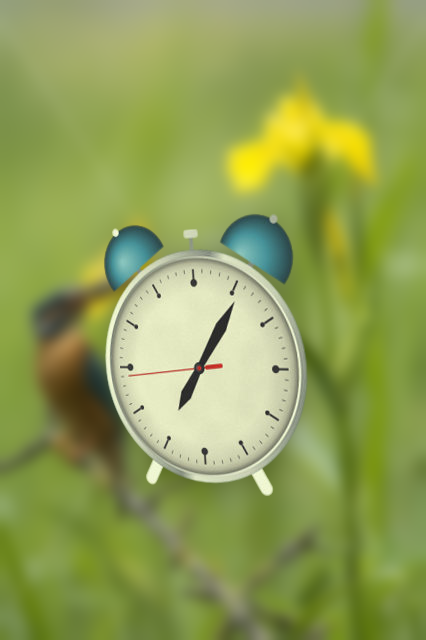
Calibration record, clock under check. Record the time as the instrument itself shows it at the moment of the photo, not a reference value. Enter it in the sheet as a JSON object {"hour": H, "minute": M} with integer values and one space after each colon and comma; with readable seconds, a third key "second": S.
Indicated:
{"hour": 7, "minute": 5, "second": 44}
